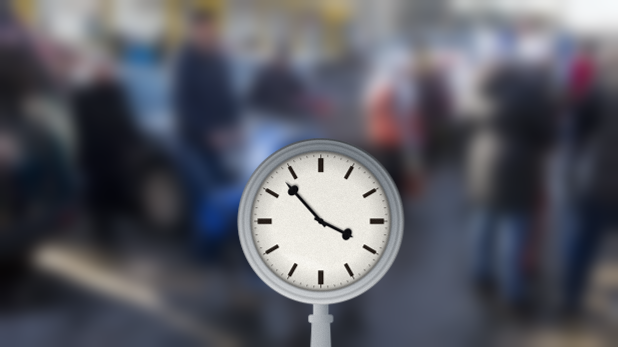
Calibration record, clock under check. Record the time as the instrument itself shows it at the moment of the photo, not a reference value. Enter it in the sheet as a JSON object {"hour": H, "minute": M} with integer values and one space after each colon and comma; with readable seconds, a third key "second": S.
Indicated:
{"hour": 3, "minute": 53}
